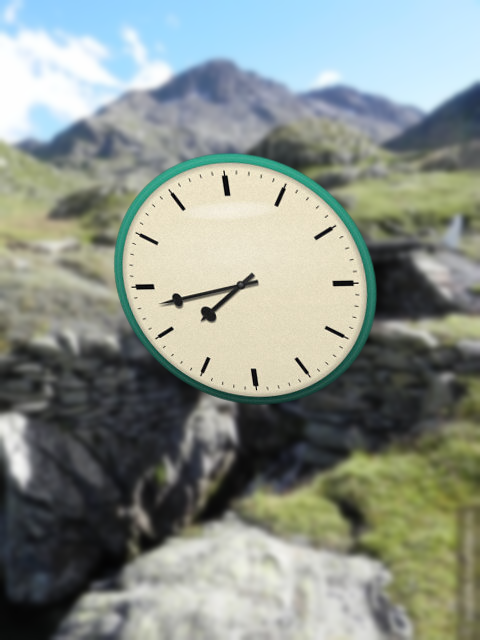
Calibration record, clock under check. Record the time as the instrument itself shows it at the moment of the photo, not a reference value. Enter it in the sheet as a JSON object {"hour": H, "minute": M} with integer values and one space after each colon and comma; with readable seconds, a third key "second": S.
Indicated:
{"hour": 7, "minute": 43}
